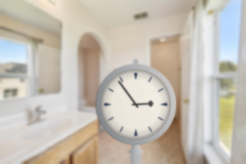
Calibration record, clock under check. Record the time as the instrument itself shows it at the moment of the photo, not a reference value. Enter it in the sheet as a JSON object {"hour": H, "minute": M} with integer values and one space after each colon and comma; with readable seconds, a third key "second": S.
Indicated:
{"hour": 2, "minute": 54}
